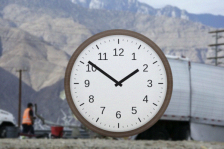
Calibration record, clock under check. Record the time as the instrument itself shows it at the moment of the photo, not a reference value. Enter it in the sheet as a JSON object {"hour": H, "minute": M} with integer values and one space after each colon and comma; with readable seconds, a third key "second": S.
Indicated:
{"hour": 1, "minute": 51}
